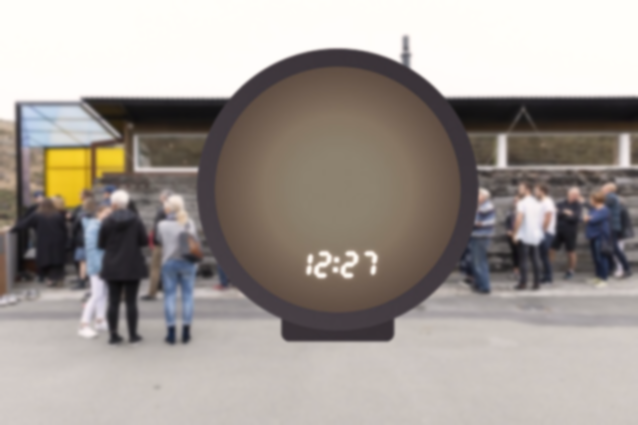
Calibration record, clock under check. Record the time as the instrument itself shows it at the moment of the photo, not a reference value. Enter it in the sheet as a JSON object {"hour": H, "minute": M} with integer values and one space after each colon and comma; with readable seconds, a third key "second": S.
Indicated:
{"hour": 12, "minute": 27}
